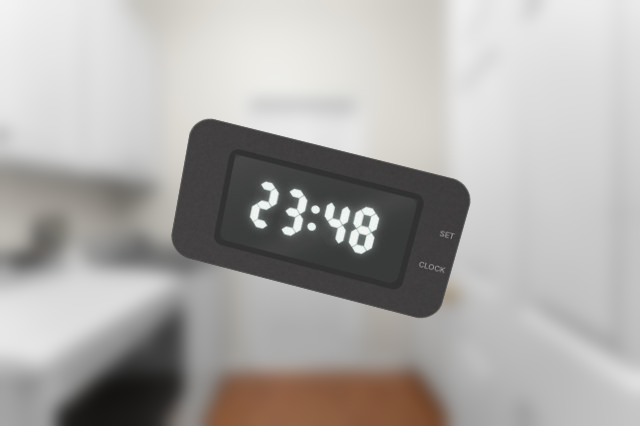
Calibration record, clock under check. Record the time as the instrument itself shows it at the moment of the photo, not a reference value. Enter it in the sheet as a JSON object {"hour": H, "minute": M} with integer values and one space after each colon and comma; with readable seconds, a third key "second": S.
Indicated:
{"hour": 23, "minute": 48}
